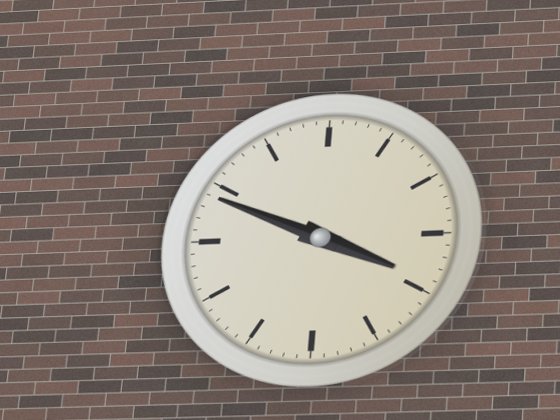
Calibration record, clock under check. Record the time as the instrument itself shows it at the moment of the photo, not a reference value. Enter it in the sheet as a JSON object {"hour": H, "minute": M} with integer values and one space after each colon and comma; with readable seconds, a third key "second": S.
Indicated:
{"hour": 3, "minute": 49}
